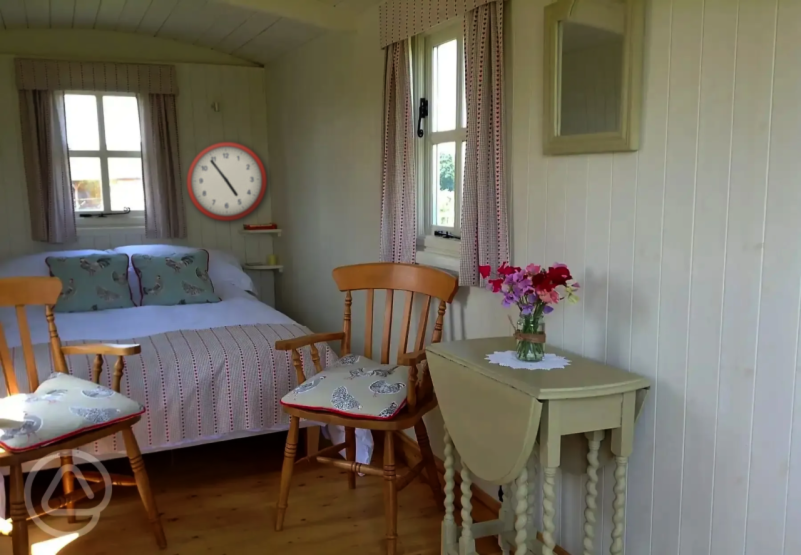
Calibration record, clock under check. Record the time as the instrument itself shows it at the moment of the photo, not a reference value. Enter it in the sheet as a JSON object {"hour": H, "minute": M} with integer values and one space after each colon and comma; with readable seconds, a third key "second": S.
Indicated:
{"hour": 4, "minute": 54}
